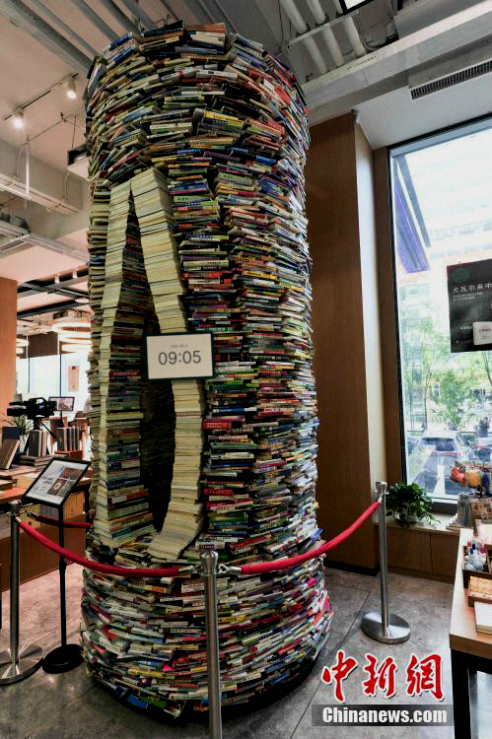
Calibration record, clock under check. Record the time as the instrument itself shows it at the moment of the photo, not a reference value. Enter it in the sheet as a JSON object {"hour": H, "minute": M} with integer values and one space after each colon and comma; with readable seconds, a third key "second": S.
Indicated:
{"hour": 9, "minute": 5}
